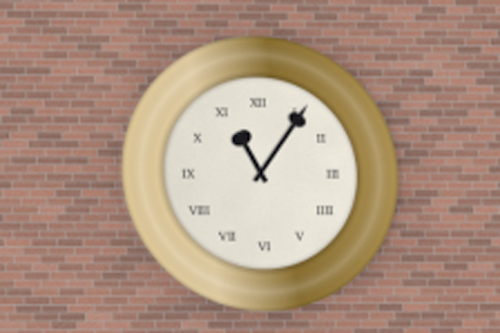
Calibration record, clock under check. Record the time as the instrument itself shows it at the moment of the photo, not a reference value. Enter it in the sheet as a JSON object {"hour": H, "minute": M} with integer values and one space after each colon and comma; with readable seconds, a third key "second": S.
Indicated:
{"hour": 11, "minute": 6}
